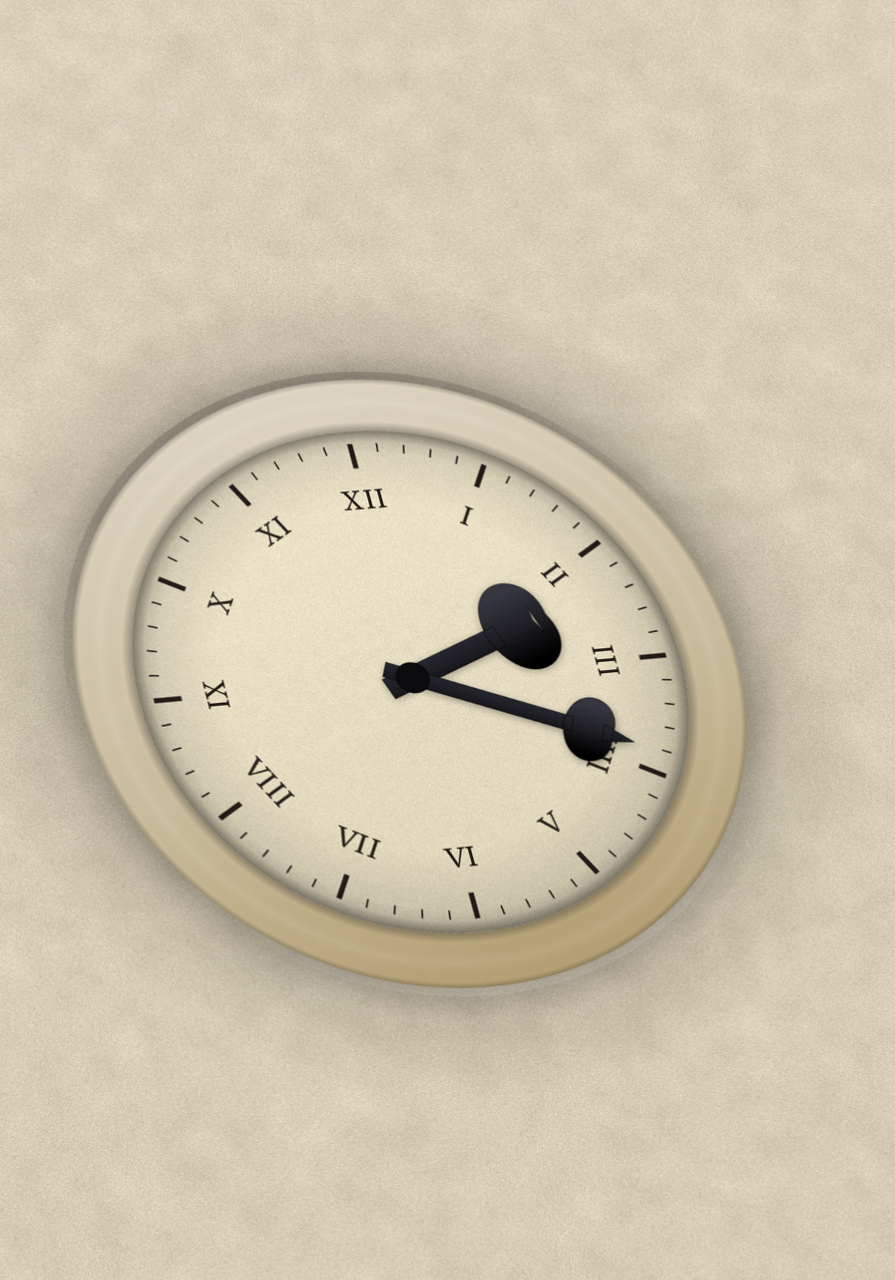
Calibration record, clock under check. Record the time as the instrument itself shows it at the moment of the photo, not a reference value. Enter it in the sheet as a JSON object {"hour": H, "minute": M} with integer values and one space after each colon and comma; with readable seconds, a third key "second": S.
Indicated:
{"hour": 2, "minute": 19}
